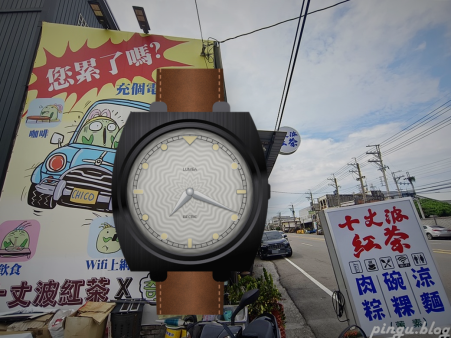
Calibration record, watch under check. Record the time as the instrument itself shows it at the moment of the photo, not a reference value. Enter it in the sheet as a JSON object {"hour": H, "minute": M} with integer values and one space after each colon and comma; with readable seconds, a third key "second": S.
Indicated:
{"hour": 7, "minute": 19}
